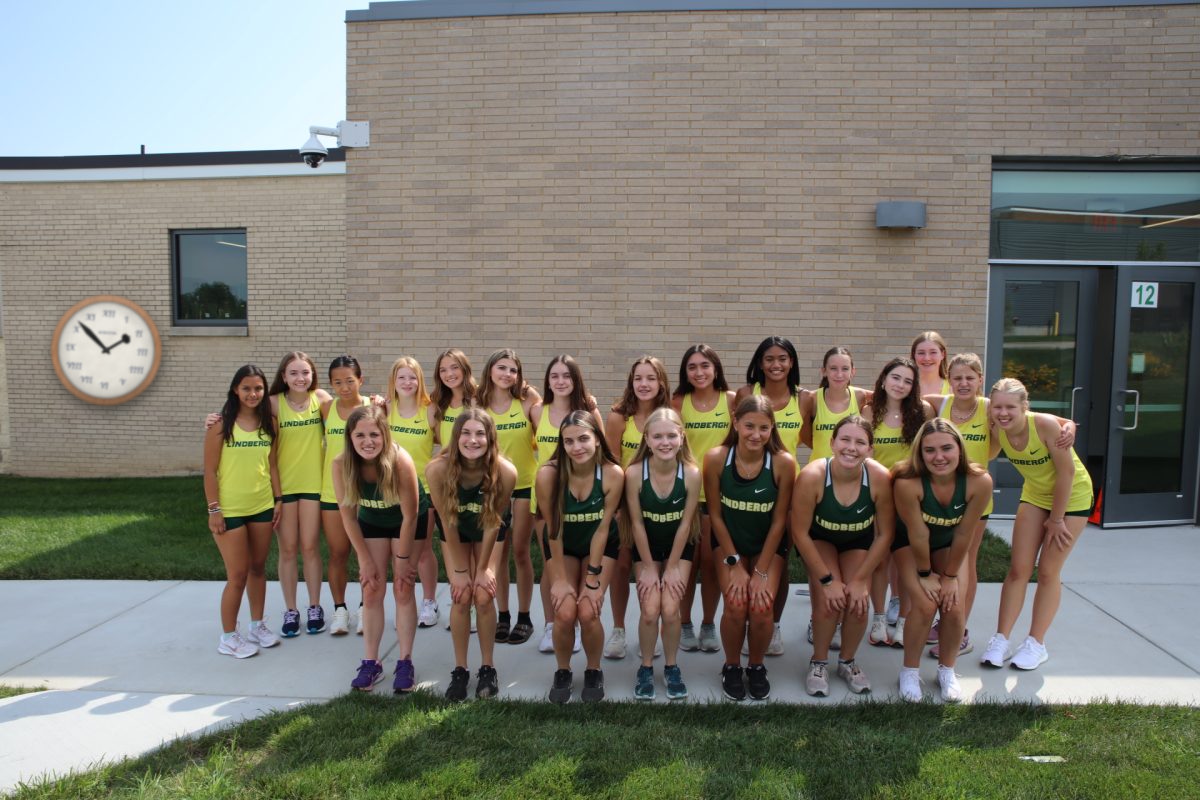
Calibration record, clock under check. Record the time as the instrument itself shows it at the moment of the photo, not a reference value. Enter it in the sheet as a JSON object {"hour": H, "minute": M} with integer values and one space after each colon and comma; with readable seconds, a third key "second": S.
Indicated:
{"hour": 1, "minute": 52}
